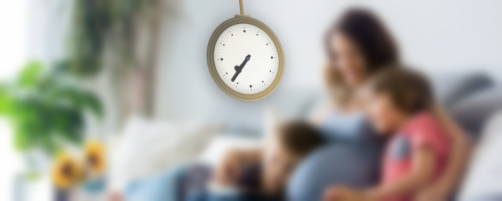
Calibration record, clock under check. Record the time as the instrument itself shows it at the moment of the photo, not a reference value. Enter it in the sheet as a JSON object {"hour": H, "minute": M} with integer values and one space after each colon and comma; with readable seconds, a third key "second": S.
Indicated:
{"hour": 7, "minute": 37}
